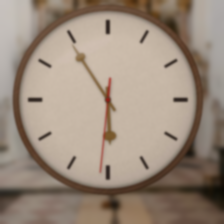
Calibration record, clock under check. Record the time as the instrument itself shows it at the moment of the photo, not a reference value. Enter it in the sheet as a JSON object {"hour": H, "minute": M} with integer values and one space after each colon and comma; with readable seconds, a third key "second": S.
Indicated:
{"hour": 5, "minute": 54, "second": 31}
